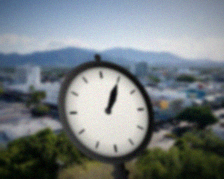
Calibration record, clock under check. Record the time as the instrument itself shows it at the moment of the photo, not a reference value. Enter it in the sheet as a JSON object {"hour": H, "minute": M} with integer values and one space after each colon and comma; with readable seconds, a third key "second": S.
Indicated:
{"hour": 1, "minute": 5}
